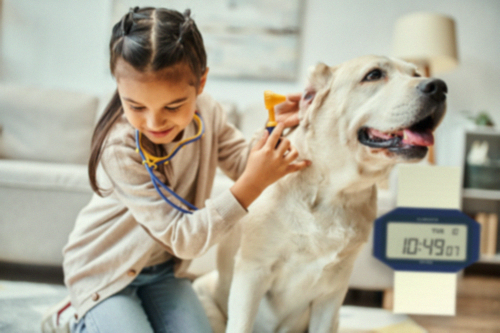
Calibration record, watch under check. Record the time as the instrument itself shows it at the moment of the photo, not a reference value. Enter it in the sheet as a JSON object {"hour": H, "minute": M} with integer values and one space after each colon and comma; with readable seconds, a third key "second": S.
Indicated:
{"hour": 10, "minute": 49}
